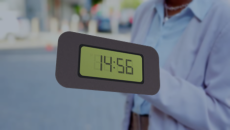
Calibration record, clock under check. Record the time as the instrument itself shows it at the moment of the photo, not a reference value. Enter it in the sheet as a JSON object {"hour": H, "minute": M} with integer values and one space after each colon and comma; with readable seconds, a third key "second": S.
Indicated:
{"hour": 14, "minute": 56}
